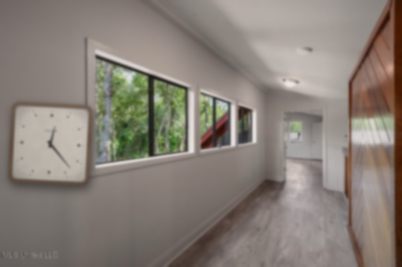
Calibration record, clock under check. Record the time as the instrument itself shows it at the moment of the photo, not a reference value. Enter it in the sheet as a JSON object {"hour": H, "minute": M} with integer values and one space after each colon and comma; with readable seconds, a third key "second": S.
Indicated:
{"hour": 12, "minute": 23}
